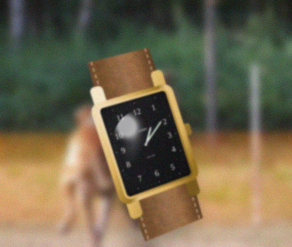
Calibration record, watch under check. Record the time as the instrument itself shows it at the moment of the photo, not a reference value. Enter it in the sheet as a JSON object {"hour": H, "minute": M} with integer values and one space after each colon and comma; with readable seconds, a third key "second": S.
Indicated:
{"hour": 1, "minute": 9}
